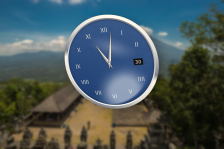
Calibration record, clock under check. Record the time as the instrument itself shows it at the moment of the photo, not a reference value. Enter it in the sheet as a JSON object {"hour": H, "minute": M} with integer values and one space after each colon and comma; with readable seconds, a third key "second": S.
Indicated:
{"hour": 11, "minute": 2}
